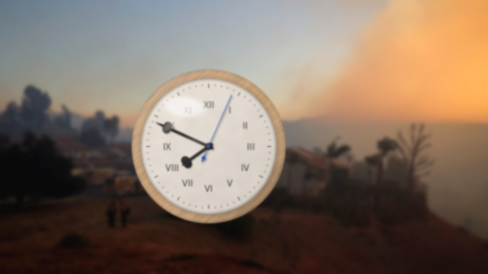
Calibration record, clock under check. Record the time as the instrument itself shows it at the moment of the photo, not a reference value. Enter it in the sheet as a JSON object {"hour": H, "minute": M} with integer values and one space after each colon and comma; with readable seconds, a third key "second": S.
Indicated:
{"hour": 7, "minute": 49, "second": 4}
